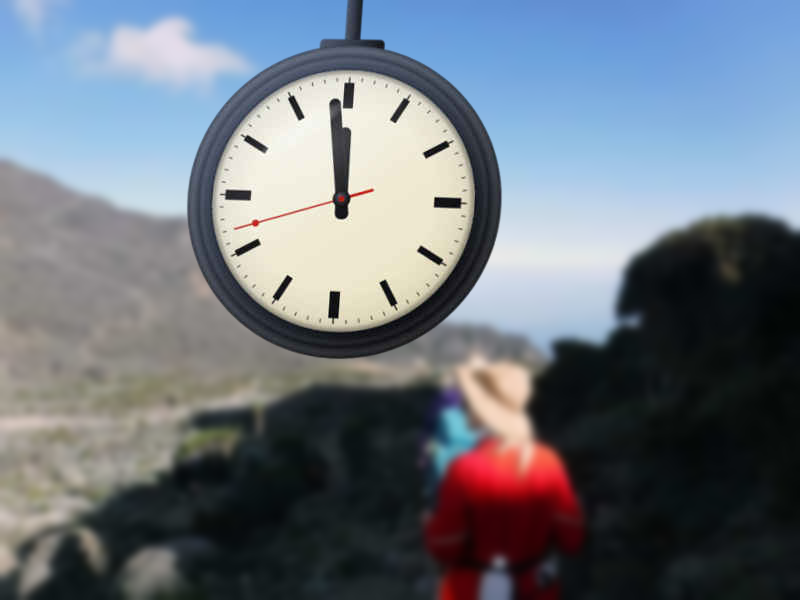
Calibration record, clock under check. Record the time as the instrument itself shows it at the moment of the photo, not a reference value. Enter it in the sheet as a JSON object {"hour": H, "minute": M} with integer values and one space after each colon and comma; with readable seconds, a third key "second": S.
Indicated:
{"hour": 11, "minute": 58, "second": 42}
